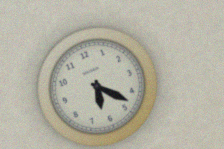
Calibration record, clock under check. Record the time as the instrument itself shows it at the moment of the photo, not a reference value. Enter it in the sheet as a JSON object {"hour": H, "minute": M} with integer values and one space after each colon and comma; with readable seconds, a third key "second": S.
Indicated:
{"hour": 6, "minute": 23}
